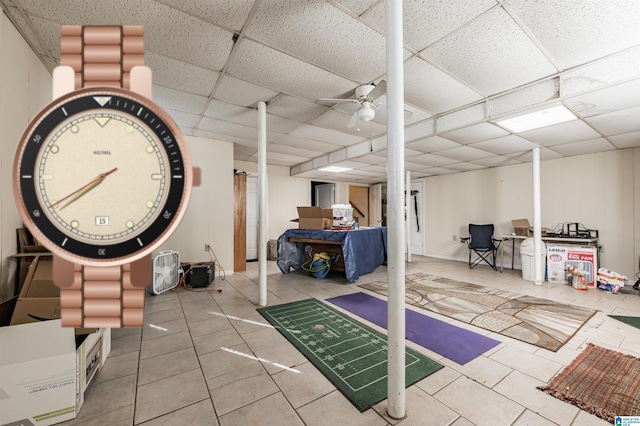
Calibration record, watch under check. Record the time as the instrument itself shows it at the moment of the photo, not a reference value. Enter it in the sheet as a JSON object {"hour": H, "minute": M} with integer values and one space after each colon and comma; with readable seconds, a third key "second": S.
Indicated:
{"hour": 7, "minute": 38, "second": 40}
